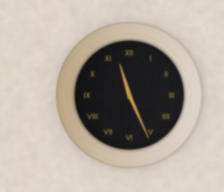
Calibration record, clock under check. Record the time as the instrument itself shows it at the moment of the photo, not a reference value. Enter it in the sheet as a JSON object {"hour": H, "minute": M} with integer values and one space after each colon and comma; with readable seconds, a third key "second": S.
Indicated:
{"hour": 11, "minute": 26}
